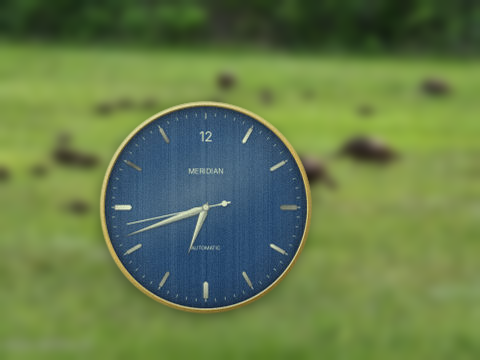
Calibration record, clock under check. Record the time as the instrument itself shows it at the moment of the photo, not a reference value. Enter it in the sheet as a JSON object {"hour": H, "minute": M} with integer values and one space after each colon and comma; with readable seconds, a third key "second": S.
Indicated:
{"hour": 6, "minute": 41, "second": 43}
